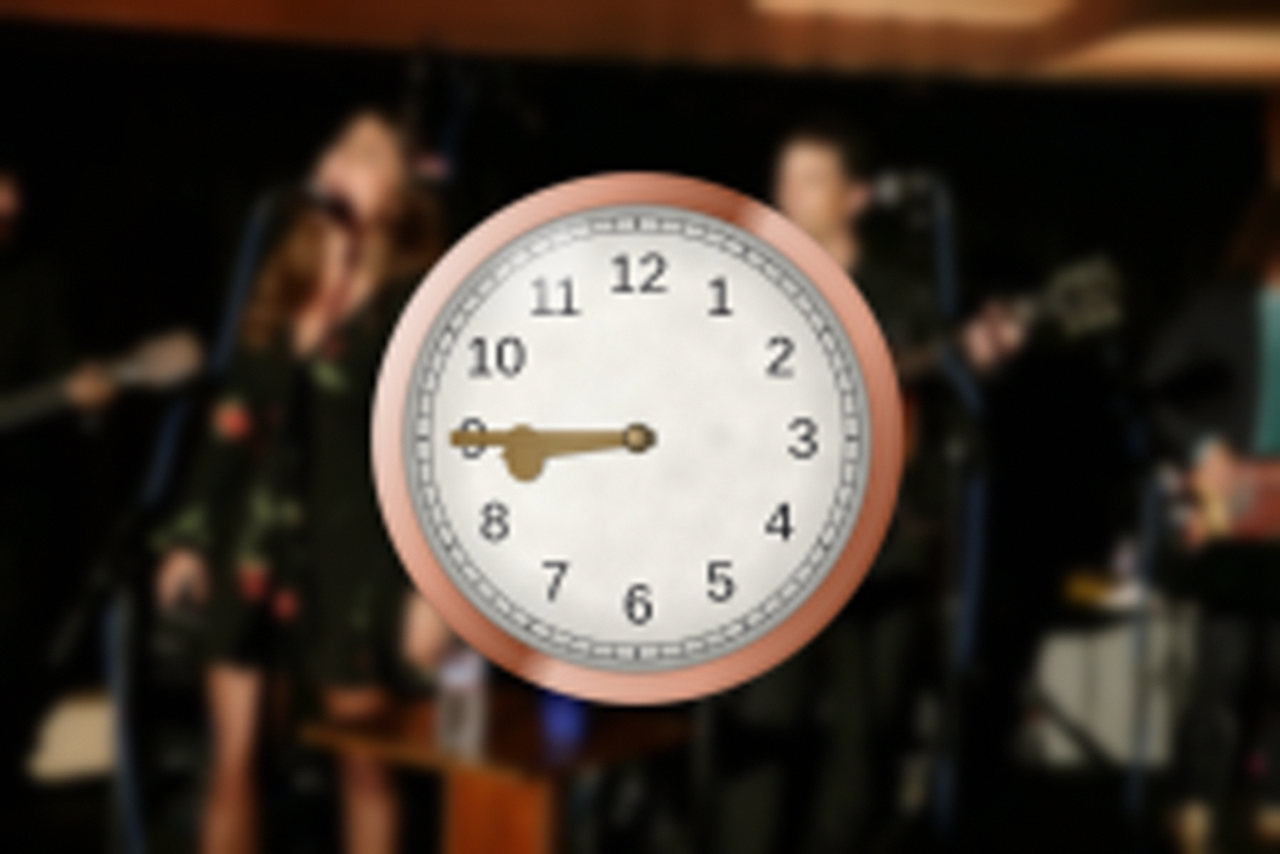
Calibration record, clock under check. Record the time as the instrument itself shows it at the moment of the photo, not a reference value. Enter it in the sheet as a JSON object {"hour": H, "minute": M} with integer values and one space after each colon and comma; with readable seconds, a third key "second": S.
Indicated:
{"hour": 8, "minute": 45}
